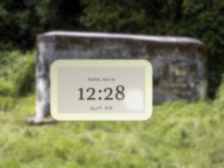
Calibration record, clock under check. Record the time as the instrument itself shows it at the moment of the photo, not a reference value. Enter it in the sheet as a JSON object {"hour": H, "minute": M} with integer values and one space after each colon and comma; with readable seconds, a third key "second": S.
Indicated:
{"hour": 12, "minute": 28}
